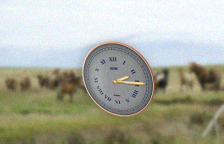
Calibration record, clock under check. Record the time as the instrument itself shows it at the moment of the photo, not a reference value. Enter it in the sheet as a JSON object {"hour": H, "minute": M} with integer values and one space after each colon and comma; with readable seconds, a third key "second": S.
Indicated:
{"hour": 2, "minute": 15}
